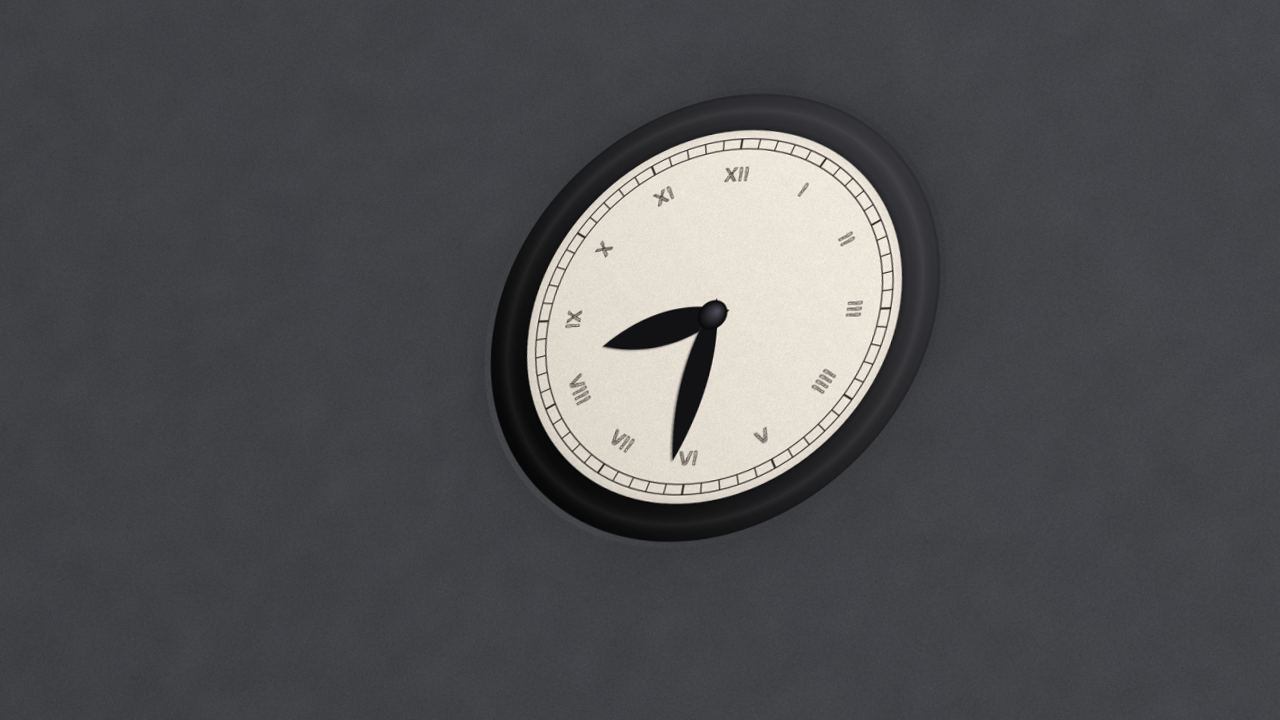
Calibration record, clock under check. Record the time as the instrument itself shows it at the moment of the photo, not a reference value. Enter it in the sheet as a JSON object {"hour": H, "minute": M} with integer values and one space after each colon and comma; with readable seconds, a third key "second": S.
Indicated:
{"hour": 8, "minute": 31}
